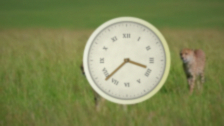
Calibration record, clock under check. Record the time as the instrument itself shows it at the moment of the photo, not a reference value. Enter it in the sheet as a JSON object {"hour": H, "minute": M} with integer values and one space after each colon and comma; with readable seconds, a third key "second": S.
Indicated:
{"hour": 3, "minute": 38}
